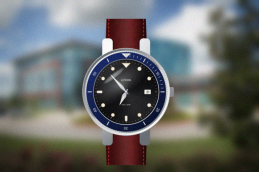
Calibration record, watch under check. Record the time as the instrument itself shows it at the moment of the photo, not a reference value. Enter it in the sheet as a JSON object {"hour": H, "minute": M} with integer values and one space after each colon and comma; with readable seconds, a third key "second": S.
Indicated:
{"hour": 6, "minute": 53}
